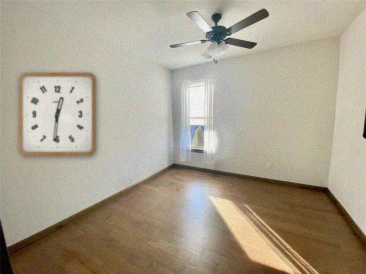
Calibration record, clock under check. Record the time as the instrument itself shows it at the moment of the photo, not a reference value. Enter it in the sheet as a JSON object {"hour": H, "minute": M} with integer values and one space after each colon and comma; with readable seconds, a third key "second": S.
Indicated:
{"hour": 12, "minute": 31}
